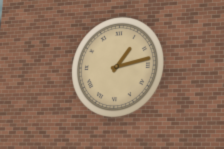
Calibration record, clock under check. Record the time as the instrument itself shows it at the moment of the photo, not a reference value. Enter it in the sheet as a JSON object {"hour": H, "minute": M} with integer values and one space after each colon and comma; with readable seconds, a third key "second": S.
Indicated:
{"hour": 1, "minute": 13}
